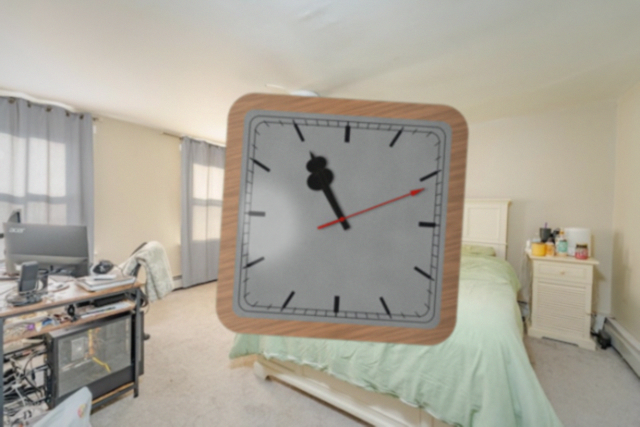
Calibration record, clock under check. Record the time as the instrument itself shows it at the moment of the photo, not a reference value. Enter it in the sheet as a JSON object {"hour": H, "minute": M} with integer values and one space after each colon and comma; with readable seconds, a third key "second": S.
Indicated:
{"hour": 10, "minute": 55, "second": 11}
